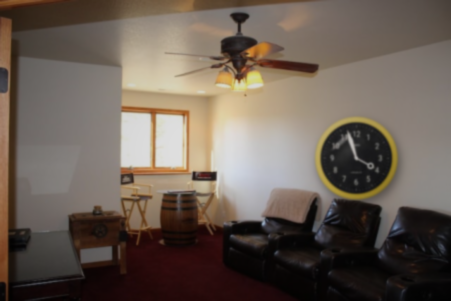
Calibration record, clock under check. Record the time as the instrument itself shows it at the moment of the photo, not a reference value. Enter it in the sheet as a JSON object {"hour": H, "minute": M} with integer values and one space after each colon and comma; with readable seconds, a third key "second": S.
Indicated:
{"hour": 3, "minute": 57}
